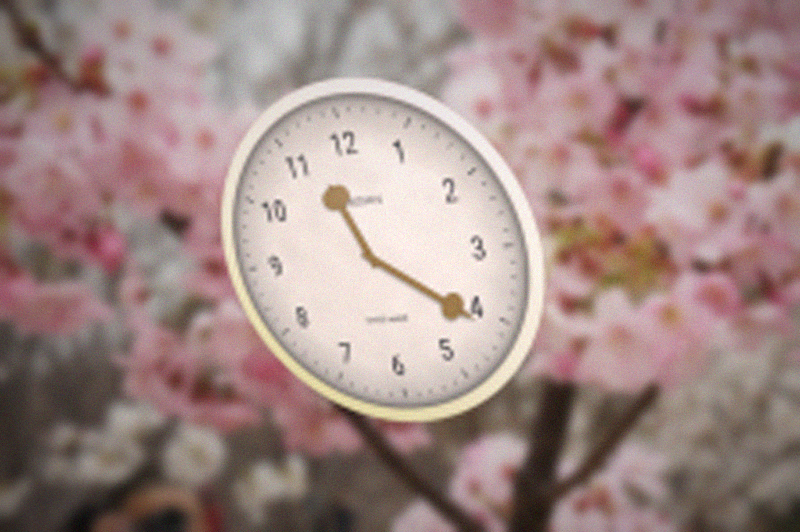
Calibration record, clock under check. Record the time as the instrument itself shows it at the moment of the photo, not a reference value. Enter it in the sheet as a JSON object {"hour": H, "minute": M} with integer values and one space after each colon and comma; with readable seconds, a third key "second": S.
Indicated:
{"hour": 11, "minute": 21}
